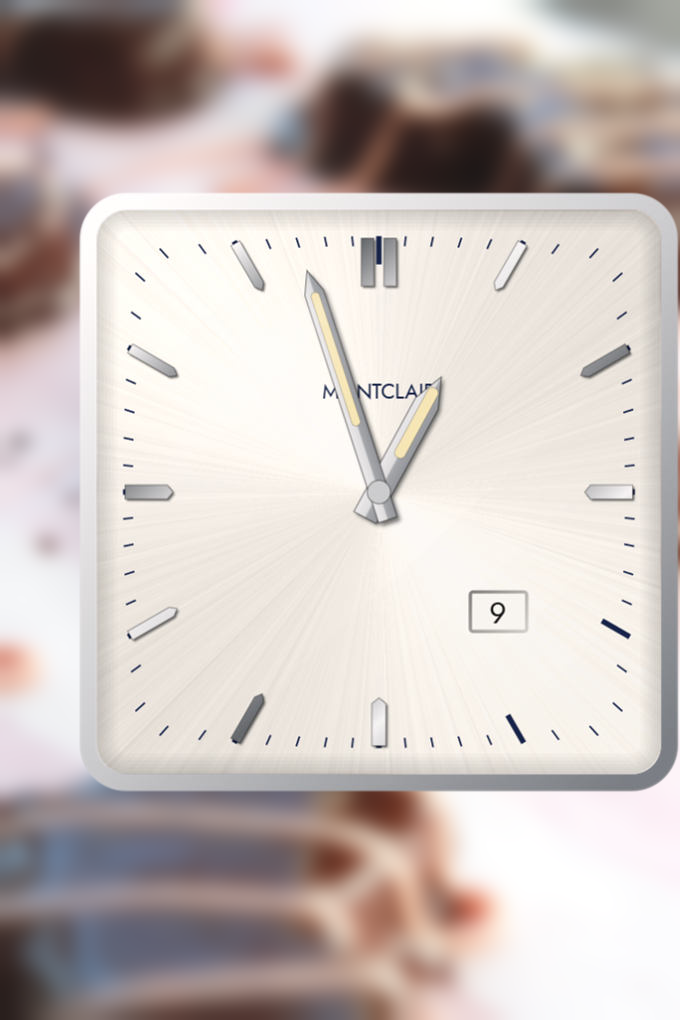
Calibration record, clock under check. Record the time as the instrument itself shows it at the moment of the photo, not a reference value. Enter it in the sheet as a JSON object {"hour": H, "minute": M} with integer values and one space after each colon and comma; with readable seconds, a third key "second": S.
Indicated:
{"hour": 12, "minute": 57}
